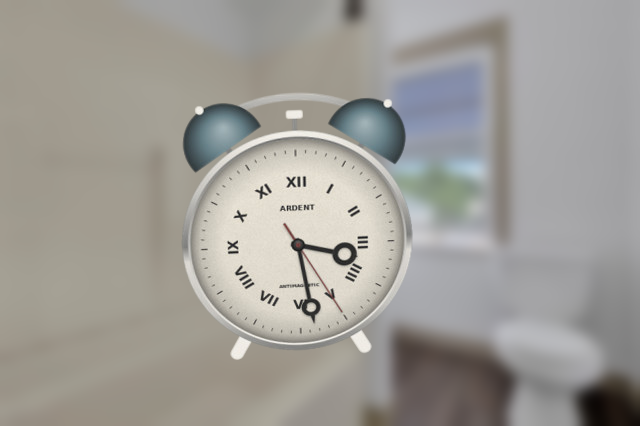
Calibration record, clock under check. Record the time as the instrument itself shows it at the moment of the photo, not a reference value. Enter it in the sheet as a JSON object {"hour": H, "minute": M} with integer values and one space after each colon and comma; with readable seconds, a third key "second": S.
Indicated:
{"hour": 3, "minute": 28, "second": 25}
